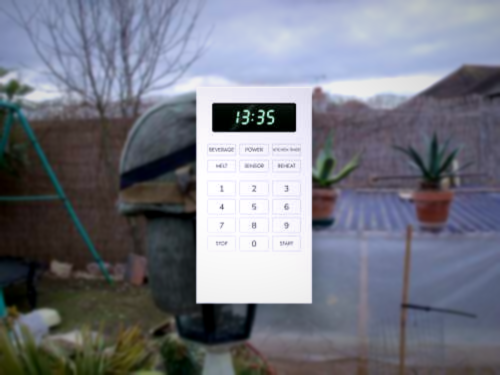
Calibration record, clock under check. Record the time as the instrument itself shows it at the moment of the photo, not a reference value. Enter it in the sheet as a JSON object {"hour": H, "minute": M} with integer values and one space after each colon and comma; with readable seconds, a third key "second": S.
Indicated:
{"hour": 13, "minute": 35}
